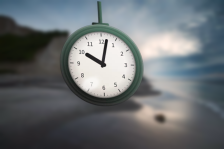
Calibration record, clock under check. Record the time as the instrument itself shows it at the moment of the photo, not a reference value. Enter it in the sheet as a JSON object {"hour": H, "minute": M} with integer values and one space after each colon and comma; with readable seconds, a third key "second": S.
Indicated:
{"hour": 10, "minute": 2}
